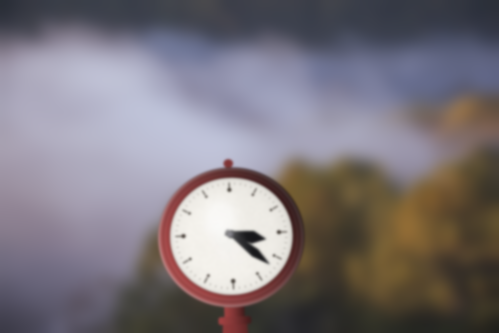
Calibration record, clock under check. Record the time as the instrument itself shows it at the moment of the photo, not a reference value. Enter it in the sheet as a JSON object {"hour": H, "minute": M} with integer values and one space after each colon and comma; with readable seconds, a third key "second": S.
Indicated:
{"hour": 3, "minute": 22}
